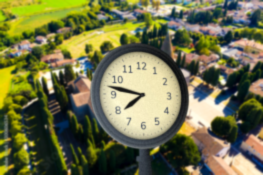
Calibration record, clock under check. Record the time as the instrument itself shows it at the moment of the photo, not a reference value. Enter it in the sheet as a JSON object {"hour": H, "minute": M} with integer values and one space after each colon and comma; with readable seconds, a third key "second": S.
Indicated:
{"hour": 7, "minute": 47}
